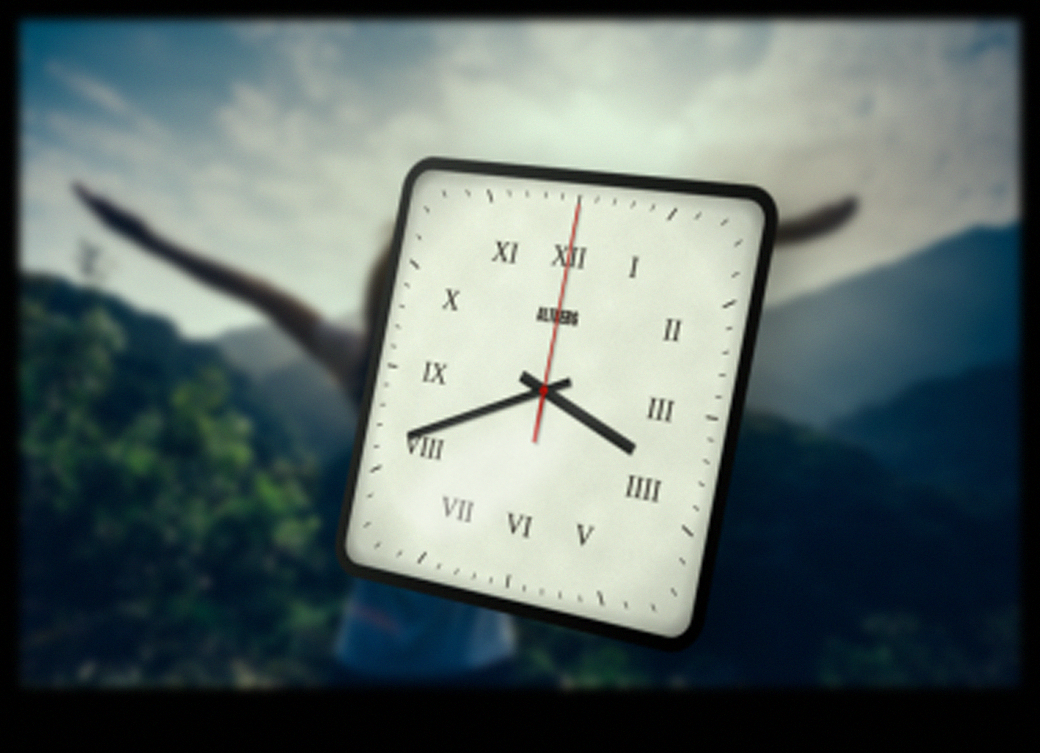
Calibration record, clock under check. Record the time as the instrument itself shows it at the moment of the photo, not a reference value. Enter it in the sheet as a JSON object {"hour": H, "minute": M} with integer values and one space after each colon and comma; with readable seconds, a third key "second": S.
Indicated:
{"hour": 3, "minute": 41, "second": 0}
